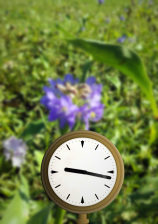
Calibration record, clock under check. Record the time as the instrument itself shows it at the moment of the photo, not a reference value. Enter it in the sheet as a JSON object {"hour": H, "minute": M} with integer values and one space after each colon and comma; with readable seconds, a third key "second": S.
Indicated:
{"hour": 9, "minute": 17}
